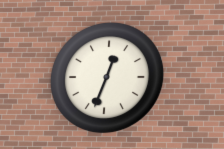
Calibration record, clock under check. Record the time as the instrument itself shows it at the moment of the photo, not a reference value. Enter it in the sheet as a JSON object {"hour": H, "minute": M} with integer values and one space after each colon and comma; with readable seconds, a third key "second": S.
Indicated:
{"hour": 12, "minute": 33}
